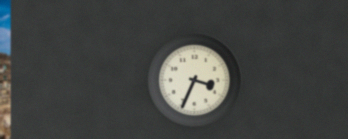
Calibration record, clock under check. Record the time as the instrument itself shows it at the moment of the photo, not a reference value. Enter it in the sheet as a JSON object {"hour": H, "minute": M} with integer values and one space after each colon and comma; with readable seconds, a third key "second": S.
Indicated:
{"hour": 3, "minute": 34}
